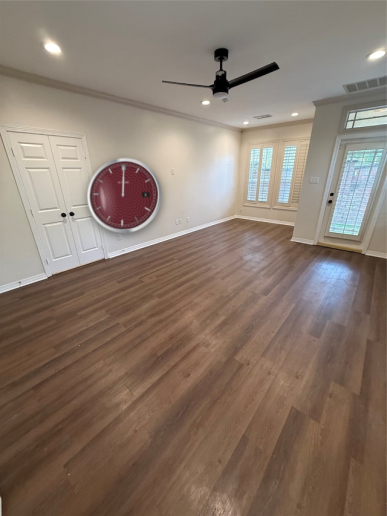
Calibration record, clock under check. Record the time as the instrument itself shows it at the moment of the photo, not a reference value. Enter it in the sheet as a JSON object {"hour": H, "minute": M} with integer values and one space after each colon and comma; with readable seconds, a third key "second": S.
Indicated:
{"hour": 12, "minute": 0}
